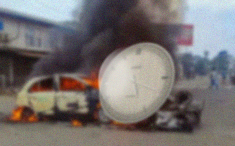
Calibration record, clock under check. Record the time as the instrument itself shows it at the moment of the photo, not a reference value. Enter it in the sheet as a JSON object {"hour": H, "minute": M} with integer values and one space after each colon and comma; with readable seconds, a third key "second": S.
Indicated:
{"hour": 5, "minute": 19}
